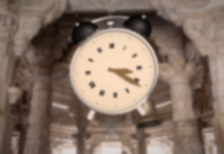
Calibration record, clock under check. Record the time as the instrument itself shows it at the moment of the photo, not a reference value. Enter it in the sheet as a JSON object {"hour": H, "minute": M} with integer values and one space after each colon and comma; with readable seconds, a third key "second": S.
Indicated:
{"hour": 3, "minute": 21}
